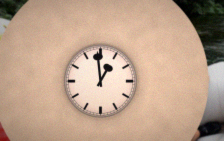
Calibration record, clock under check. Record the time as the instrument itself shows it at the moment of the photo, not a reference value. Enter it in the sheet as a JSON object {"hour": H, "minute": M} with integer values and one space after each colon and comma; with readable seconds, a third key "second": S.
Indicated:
{"hour": 12, "minute": 59}
